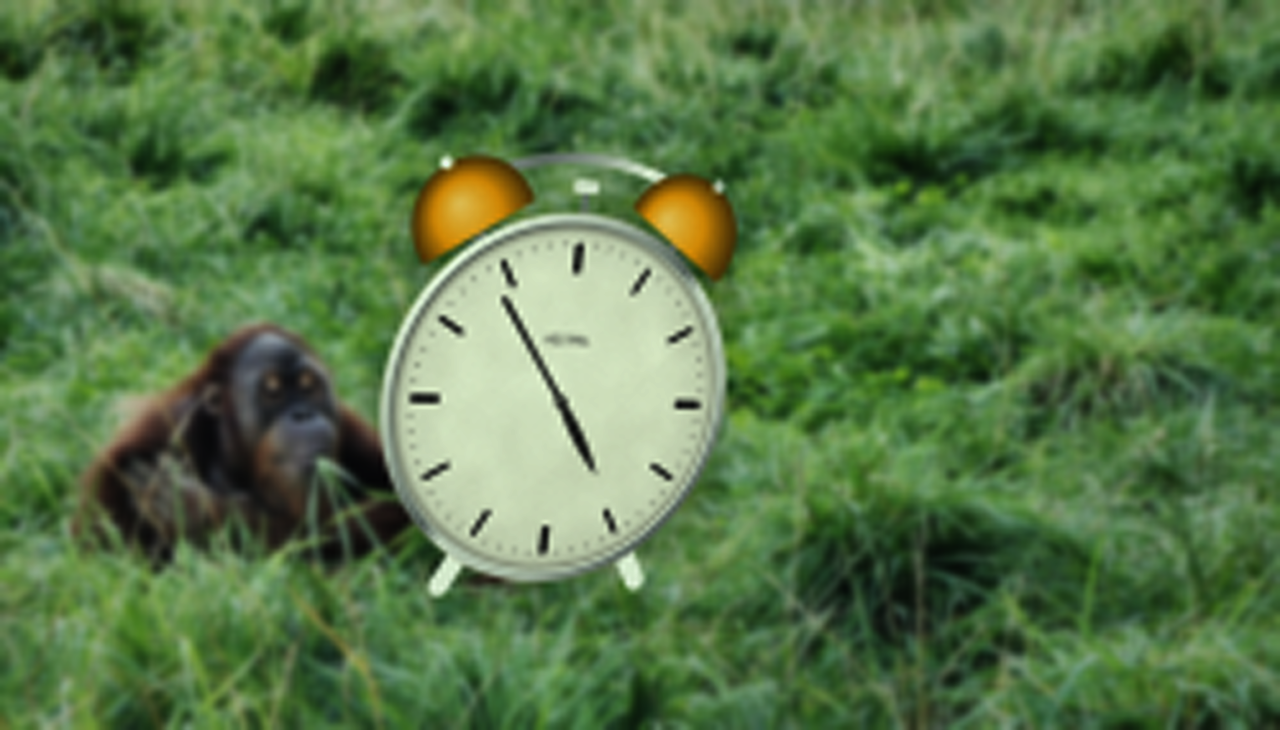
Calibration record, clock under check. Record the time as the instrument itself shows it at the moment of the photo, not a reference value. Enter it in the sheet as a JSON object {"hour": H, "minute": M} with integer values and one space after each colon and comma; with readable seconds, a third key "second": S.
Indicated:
{"hour": 4, "minute": 54}
